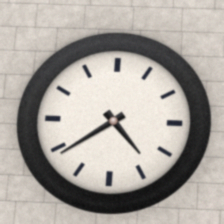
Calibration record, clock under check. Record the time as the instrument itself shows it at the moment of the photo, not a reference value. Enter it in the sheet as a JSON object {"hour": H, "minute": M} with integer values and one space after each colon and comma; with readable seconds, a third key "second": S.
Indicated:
{"hour": 4, "minute": 39}
